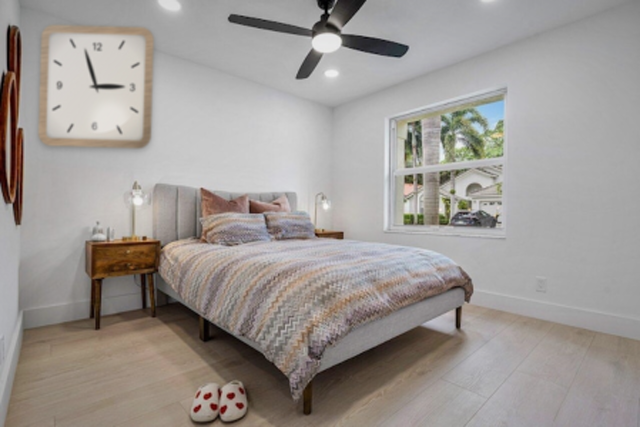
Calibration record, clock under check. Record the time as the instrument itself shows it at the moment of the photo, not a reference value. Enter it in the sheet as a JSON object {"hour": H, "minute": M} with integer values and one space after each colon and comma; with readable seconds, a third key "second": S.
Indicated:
{"hour": 2, "minute": 57}
